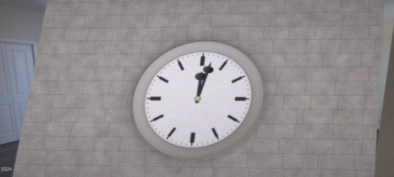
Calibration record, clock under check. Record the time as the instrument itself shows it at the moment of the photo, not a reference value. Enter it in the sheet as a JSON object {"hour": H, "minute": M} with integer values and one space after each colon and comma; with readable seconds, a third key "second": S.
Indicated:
{"hour": 12, "minute": 2}
